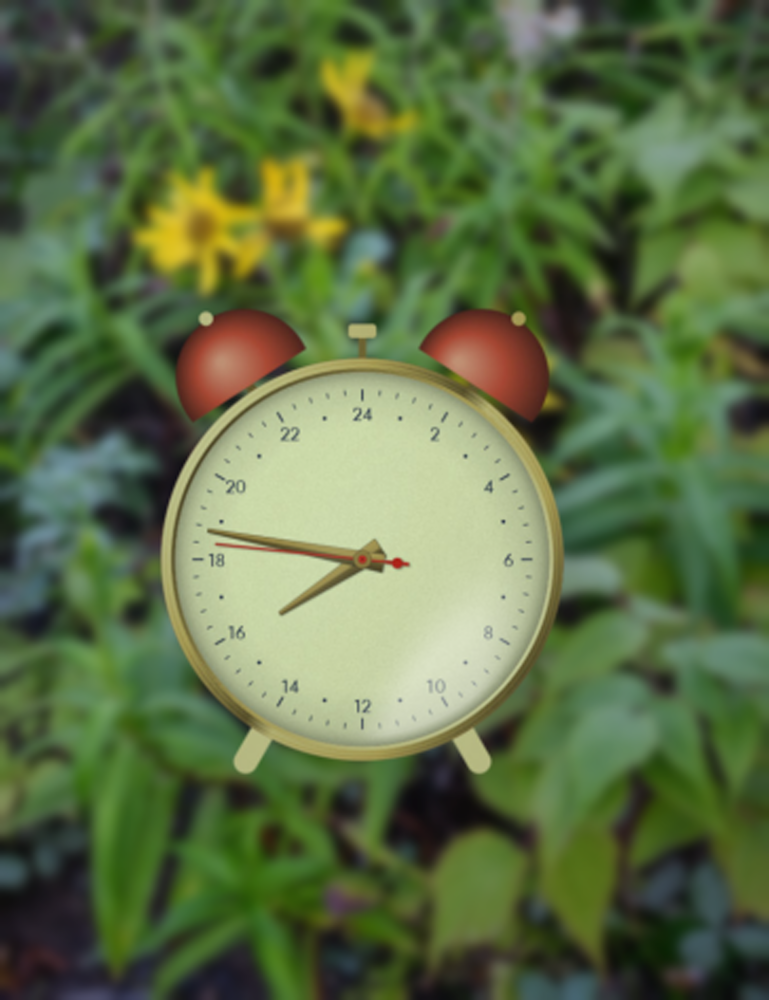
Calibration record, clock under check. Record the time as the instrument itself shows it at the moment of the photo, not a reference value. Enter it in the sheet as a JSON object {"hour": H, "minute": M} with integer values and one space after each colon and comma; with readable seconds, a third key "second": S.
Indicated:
{"hour": 15, "minute": 46, "second": 46}
